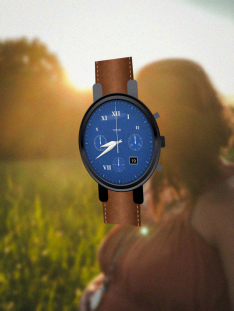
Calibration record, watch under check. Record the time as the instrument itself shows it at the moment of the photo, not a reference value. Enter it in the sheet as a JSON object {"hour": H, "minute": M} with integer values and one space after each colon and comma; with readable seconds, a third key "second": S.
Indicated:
{"hour": 8, "minute": 40}
